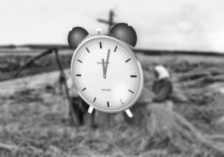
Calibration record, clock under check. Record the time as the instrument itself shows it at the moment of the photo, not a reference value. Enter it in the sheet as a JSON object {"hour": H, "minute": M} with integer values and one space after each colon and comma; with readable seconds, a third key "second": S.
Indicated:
{"hour": 12, "minute": 3}
